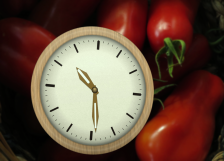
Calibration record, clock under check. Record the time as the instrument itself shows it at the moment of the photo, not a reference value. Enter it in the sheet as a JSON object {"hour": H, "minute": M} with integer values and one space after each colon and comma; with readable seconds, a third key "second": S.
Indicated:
{"hour": 10, "minute": 29}
